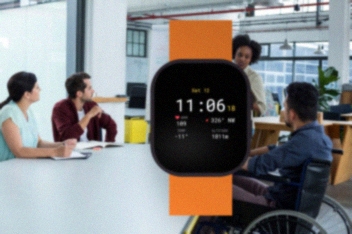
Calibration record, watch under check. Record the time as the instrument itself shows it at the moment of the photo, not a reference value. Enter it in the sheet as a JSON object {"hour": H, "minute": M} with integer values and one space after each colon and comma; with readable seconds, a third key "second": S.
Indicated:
{"hour": 11, "minute": 6}
